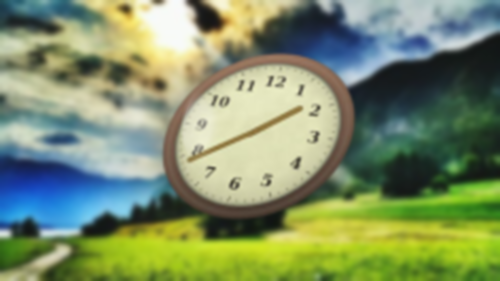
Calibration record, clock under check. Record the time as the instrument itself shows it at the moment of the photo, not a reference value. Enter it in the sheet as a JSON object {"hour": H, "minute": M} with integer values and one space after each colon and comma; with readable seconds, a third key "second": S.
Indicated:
{"hour": 1, "minute": 39}
